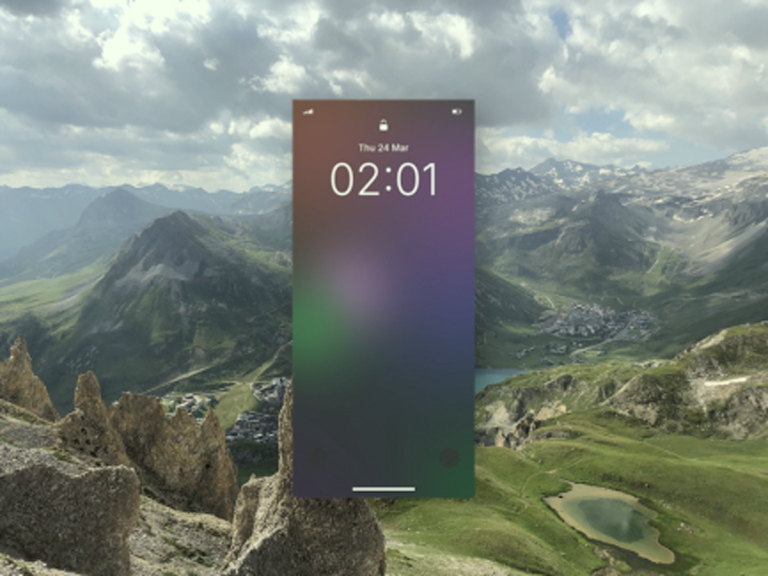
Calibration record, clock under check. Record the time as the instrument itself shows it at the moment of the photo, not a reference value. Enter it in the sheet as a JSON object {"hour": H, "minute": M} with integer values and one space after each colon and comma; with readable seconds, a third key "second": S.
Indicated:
{"hour": 2, "minute": 1}
